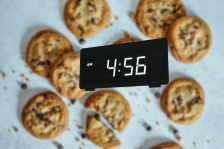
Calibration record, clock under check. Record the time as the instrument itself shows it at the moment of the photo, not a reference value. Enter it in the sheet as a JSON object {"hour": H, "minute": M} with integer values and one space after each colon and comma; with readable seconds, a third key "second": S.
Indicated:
{"hour": 4, "minute": 56}
